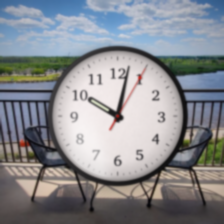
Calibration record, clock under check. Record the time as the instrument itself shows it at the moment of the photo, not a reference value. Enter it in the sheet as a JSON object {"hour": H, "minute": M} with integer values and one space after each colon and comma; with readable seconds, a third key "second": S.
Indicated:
{"hour": 10, "minute": 2, "second": 5}
